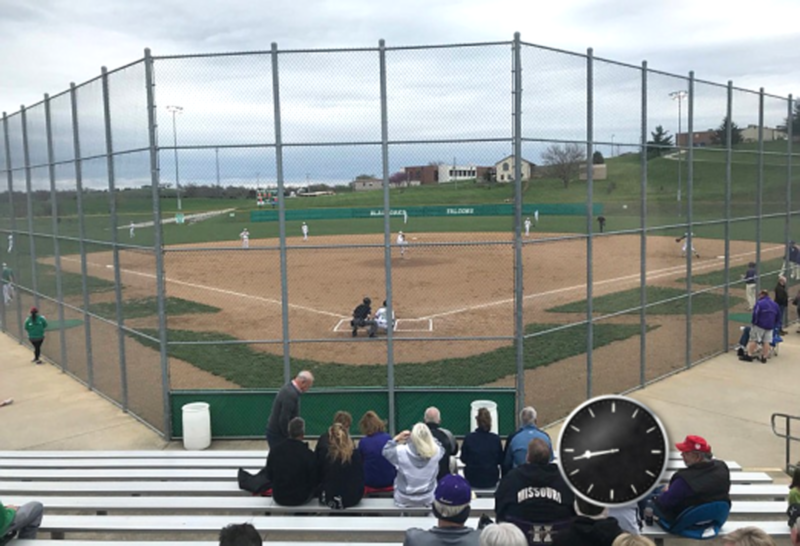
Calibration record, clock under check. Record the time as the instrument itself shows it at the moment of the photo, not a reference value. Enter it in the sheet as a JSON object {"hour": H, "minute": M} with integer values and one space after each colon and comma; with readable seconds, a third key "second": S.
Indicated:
{"hour": 8, "minute": 43}
